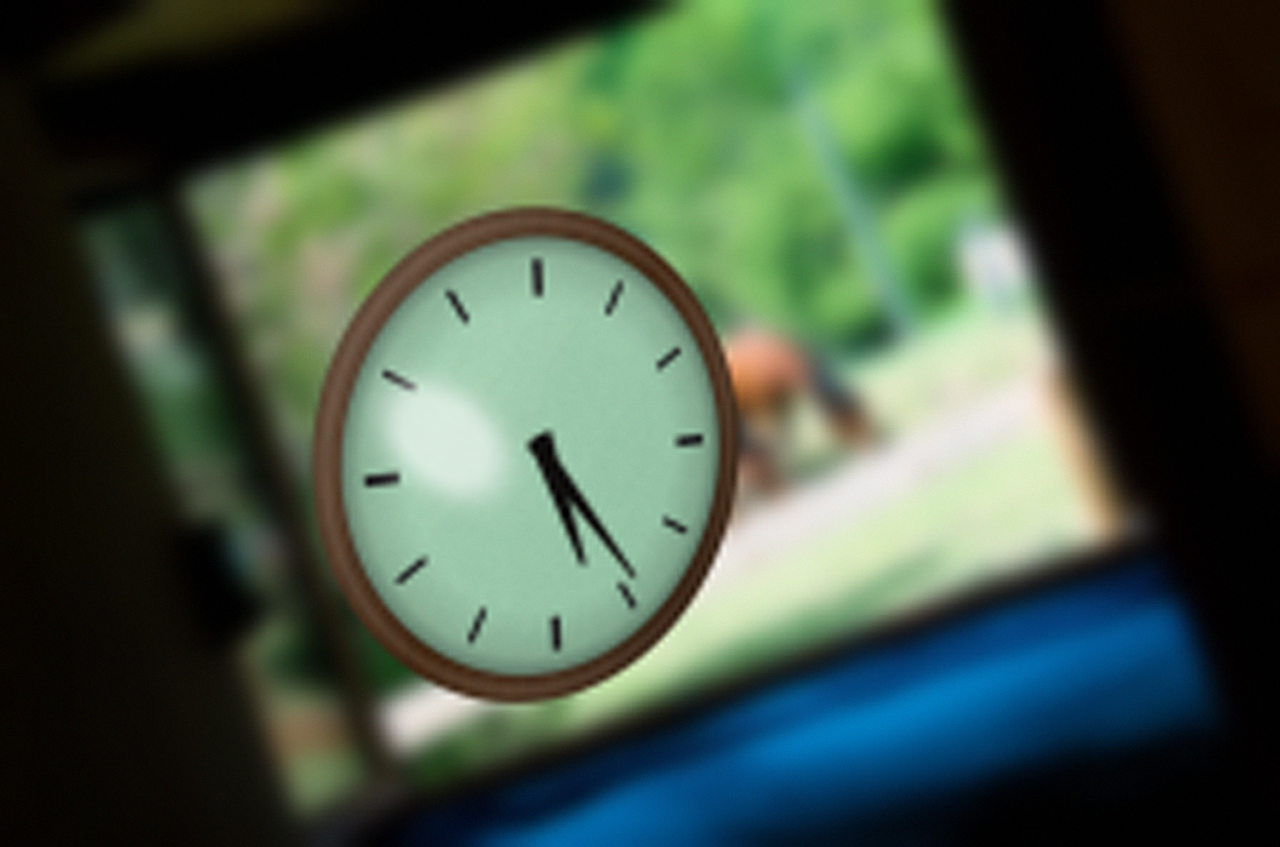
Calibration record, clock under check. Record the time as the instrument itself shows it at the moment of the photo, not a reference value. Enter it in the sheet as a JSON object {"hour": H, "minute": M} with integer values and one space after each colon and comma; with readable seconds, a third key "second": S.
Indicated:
{"hour": 5, "minute": 24}
